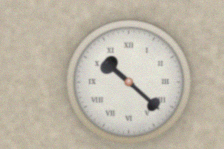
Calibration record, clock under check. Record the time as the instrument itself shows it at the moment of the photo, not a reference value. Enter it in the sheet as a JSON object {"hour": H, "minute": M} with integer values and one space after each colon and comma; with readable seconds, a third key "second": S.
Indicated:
{"hour": 10, "minute": 22}
